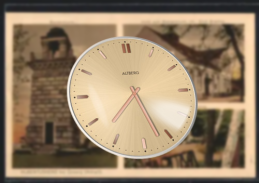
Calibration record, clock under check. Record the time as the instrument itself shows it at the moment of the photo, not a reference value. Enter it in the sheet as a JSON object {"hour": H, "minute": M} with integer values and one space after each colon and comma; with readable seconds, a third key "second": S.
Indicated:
{"hour": 7, "minute": 27}
